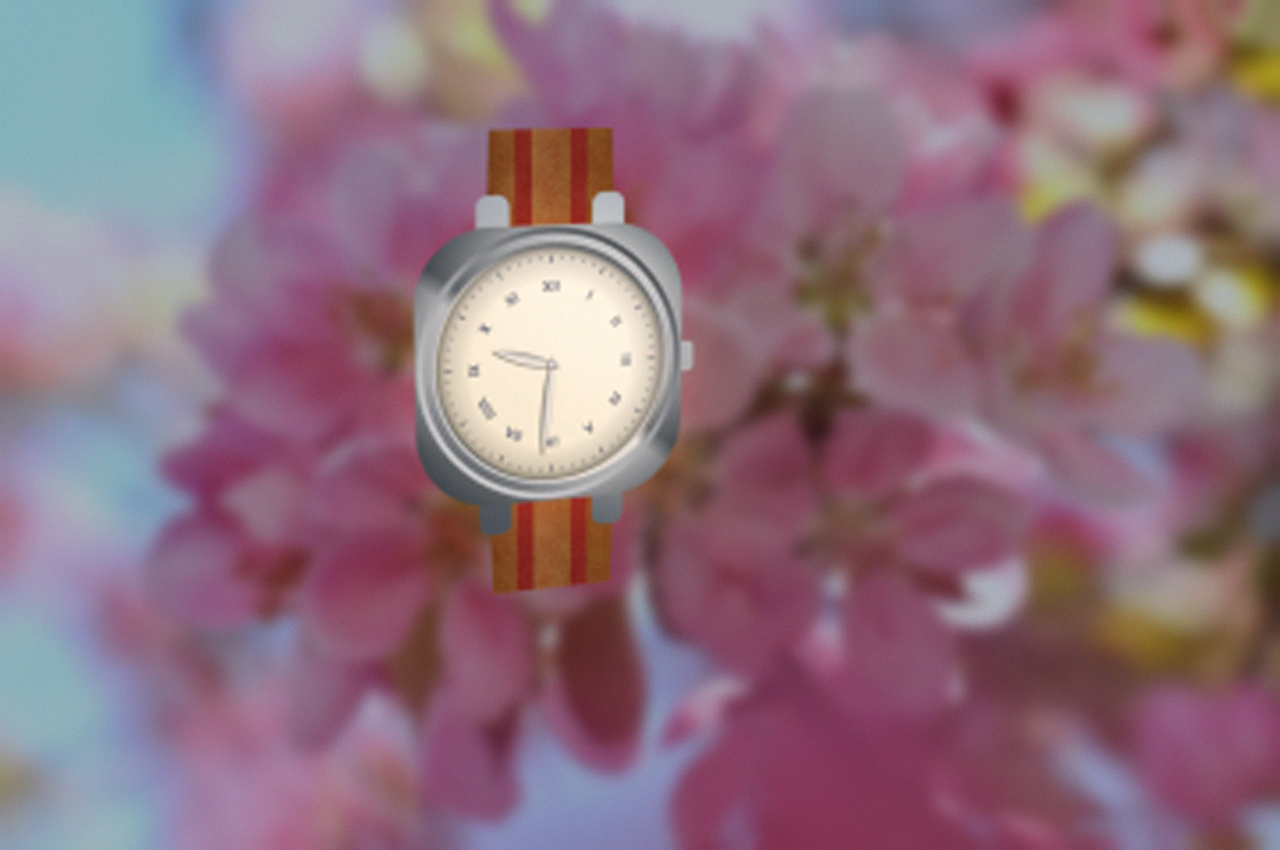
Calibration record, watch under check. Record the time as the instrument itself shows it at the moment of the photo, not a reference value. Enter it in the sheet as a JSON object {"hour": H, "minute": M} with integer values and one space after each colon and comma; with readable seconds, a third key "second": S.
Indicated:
{"hour": 9, "minute": 31}
